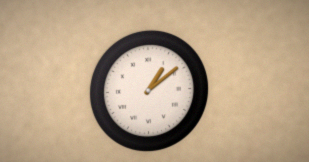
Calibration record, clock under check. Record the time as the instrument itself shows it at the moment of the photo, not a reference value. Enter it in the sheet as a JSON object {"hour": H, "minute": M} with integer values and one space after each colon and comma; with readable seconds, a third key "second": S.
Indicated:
{"hour": 1, "minute": 9}
